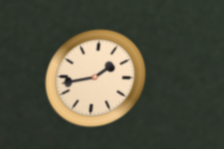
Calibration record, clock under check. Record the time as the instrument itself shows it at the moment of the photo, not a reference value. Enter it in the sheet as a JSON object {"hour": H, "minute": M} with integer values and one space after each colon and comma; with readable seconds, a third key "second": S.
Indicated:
{"hour": 1, "minute": 43}
